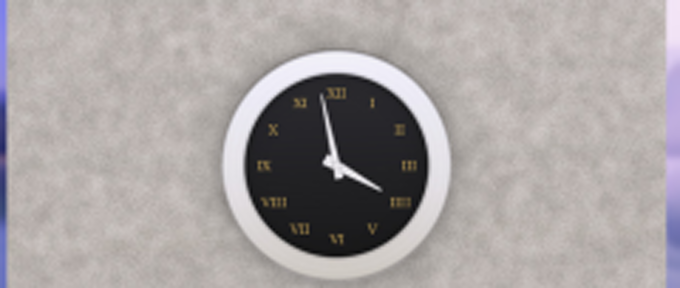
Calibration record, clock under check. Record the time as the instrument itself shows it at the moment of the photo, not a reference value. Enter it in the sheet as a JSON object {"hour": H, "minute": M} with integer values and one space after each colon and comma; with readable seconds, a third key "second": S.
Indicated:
{"hour": 3, "minute": 58}
